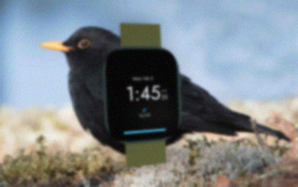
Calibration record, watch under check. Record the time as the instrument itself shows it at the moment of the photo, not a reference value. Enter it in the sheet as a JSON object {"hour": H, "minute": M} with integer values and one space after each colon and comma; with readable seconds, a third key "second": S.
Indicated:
{"hour": 1, "minute": 45}
